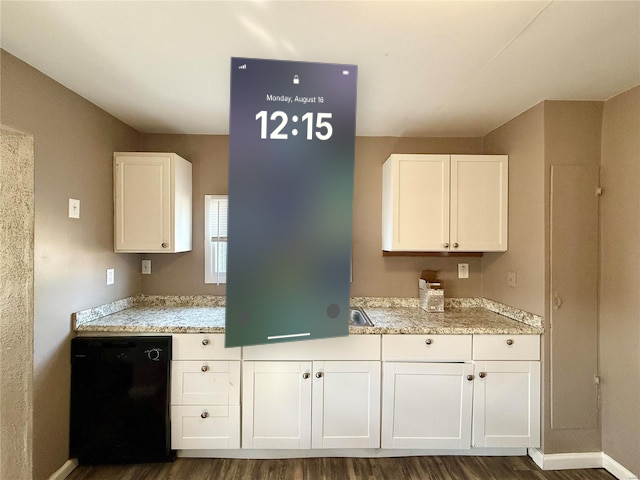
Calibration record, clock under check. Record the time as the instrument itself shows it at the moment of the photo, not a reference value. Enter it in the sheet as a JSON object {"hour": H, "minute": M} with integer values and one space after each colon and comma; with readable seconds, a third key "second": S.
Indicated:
{"hour": 12, "minute": 15}
